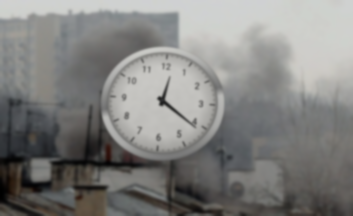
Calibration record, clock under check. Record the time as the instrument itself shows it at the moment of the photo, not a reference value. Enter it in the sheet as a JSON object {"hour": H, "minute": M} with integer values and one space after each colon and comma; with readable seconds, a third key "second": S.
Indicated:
{"hour": 12, "minute": 21}
